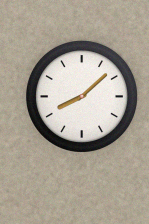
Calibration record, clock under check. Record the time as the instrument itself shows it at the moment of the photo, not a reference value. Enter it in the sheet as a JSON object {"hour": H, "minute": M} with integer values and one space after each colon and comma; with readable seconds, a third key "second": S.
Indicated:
{"hour": 8, "minute": 8}
